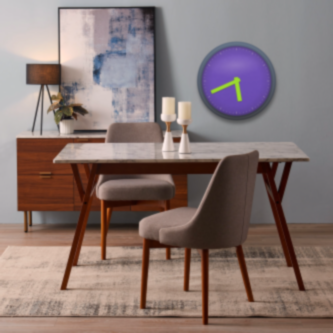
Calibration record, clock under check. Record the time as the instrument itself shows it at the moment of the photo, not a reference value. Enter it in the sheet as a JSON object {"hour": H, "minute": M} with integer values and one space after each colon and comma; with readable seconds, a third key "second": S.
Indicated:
{"hour": 5, "minute": 41}
